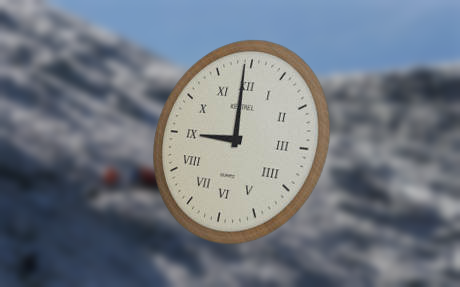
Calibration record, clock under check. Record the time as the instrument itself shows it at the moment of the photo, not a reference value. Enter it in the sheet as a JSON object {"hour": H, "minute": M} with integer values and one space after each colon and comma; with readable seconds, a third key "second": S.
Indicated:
{"hour": 8, "minute": 59}
